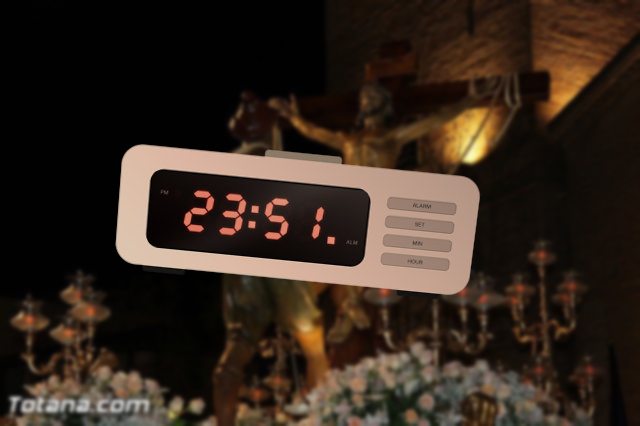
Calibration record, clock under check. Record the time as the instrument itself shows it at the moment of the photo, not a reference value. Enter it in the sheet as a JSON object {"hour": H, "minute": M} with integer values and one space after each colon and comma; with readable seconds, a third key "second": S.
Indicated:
{"hour": 23, "minute": 51}
